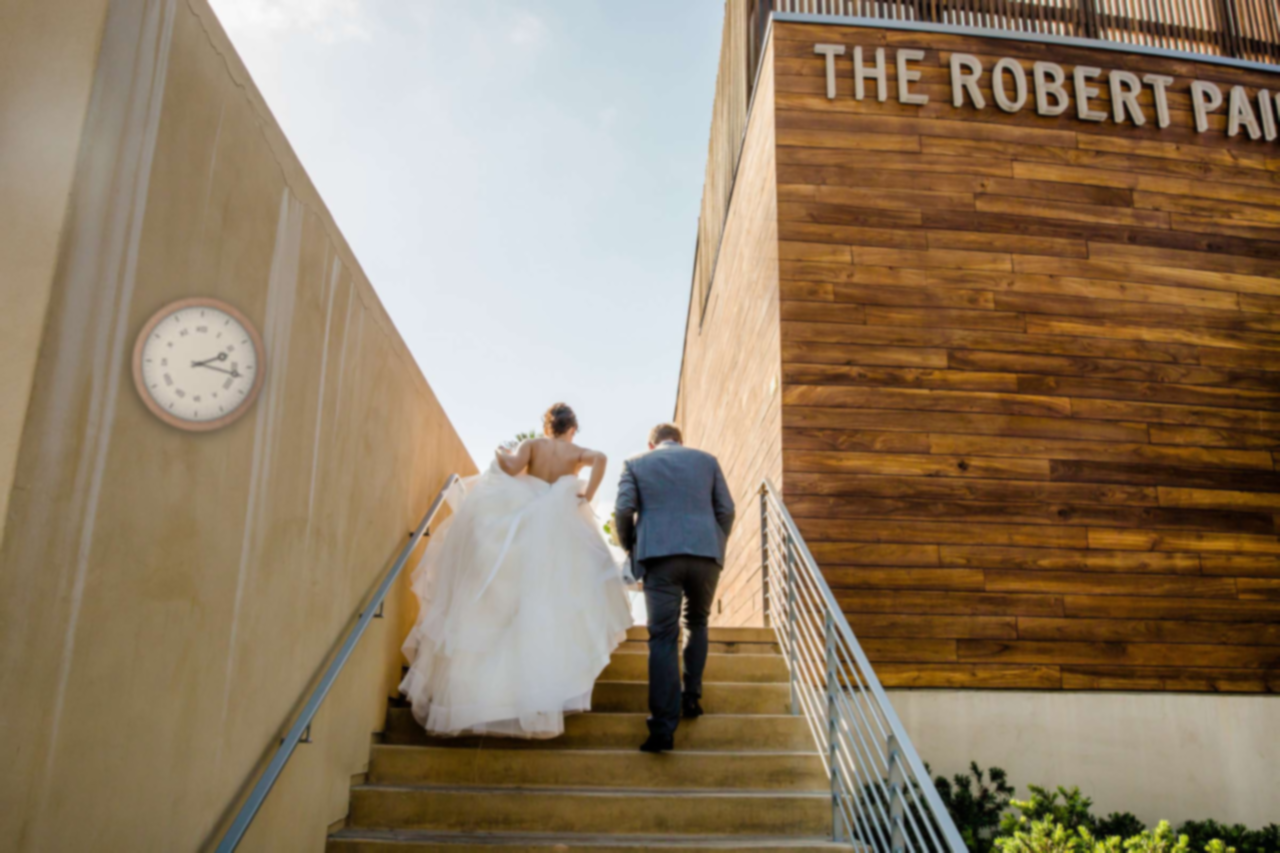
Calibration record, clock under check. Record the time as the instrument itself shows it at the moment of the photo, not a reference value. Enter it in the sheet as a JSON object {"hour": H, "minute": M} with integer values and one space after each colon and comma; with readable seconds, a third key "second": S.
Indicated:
{"hour": 2, "minute": 17}
